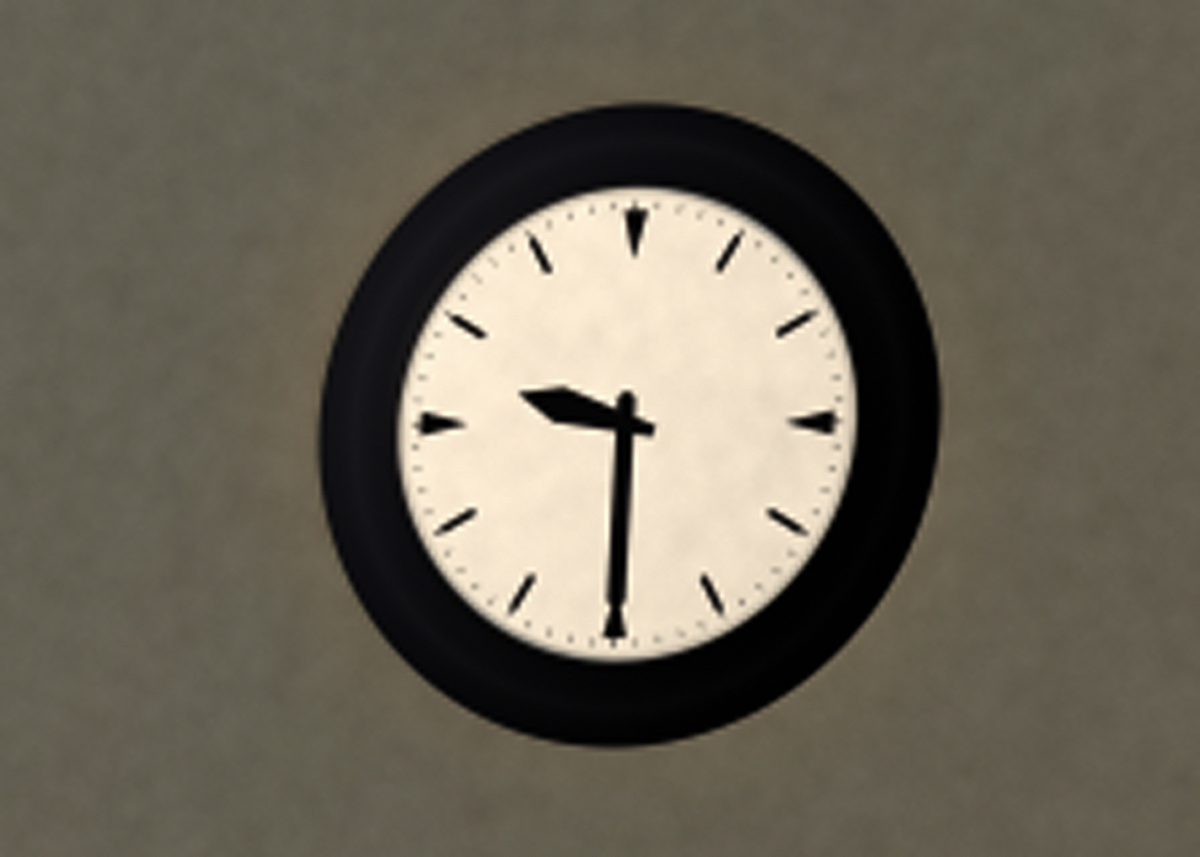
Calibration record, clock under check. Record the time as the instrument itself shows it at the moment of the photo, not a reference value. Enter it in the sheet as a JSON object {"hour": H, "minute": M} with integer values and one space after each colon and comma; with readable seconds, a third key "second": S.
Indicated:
{"hour": 9, "minute": 30}
